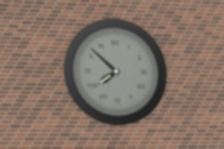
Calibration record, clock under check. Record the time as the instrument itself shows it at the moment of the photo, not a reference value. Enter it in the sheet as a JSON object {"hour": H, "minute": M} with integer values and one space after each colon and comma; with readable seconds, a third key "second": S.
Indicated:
{"hour": 7, "minute": 52}
